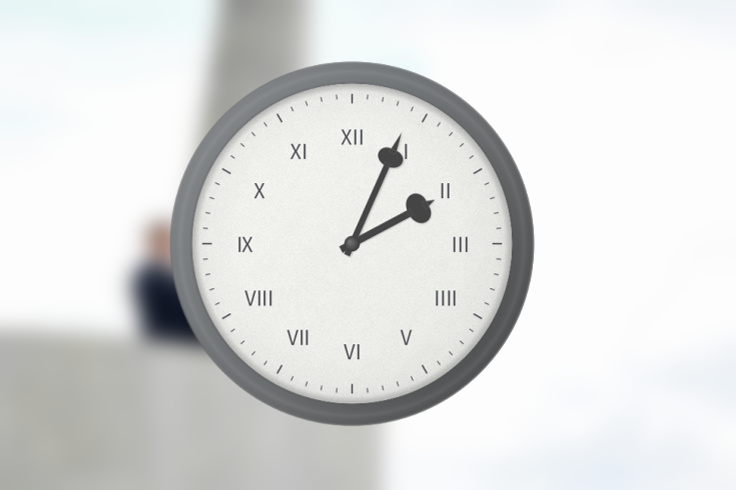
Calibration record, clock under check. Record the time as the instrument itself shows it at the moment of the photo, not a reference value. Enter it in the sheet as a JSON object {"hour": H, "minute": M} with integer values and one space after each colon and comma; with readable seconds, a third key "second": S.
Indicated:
{"hour": 2, "minute": 4}
